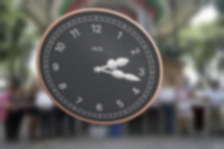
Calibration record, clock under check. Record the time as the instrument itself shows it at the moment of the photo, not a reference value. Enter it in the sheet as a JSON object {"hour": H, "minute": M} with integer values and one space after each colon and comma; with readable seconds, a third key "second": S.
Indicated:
{"hour": 2, "minute": 17}
